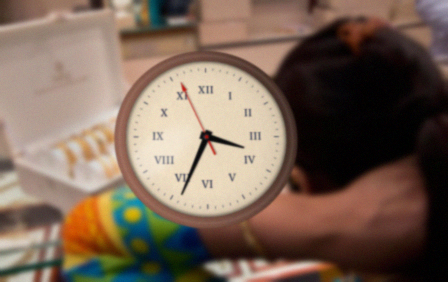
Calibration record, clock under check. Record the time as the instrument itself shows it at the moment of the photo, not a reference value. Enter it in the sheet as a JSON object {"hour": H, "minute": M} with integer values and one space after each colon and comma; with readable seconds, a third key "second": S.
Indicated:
{"hour": 3, "minute": 33, "second": 56}
